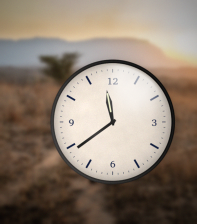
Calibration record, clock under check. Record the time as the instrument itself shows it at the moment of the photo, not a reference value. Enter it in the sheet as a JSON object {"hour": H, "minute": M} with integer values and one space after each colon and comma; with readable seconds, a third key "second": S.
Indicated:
{"hour": 11, "minute": 39}
